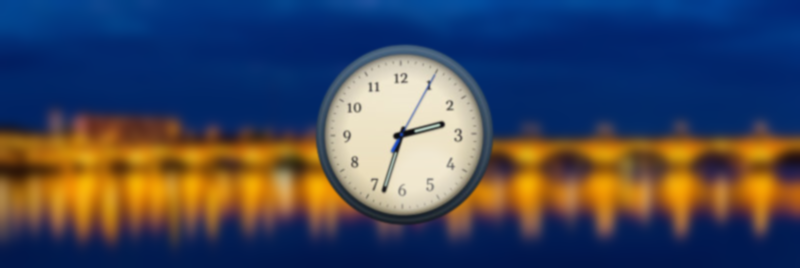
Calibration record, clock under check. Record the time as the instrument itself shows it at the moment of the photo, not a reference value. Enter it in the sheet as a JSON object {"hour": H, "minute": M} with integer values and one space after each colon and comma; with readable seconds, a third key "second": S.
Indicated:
{"hour": 2, "minute": 33, "second": 5}
